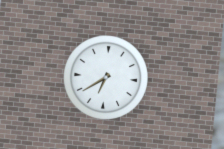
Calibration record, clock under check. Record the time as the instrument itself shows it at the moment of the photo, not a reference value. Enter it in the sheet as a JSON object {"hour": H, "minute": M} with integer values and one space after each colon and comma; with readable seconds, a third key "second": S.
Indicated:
{"hour": 6, "minute": 39}
